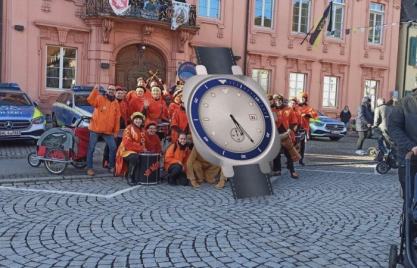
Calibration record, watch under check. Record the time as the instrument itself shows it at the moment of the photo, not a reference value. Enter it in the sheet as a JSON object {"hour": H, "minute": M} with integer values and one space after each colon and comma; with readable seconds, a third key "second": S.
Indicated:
{"hour": 5, "minute": 25}
